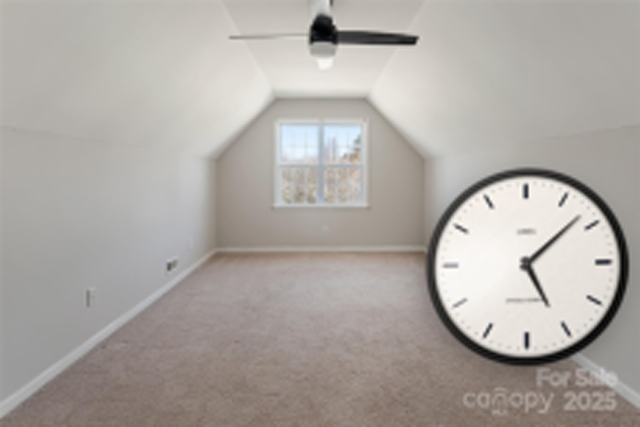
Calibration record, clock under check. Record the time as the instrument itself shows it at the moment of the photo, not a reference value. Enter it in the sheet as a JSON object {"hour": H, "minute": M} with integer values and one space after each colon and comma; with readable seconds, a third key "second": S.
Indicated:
{"hour": 5, "minute": 8}
